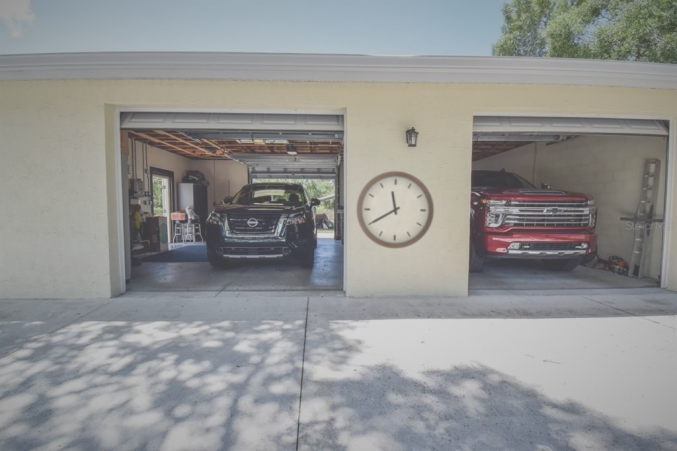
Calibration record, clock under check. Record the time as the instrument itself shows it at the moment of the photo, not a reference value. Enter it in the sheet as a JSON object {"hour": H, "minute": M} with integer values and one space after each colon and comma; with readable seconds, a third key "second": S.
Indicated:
{"hour": 11, "minute": 40}
